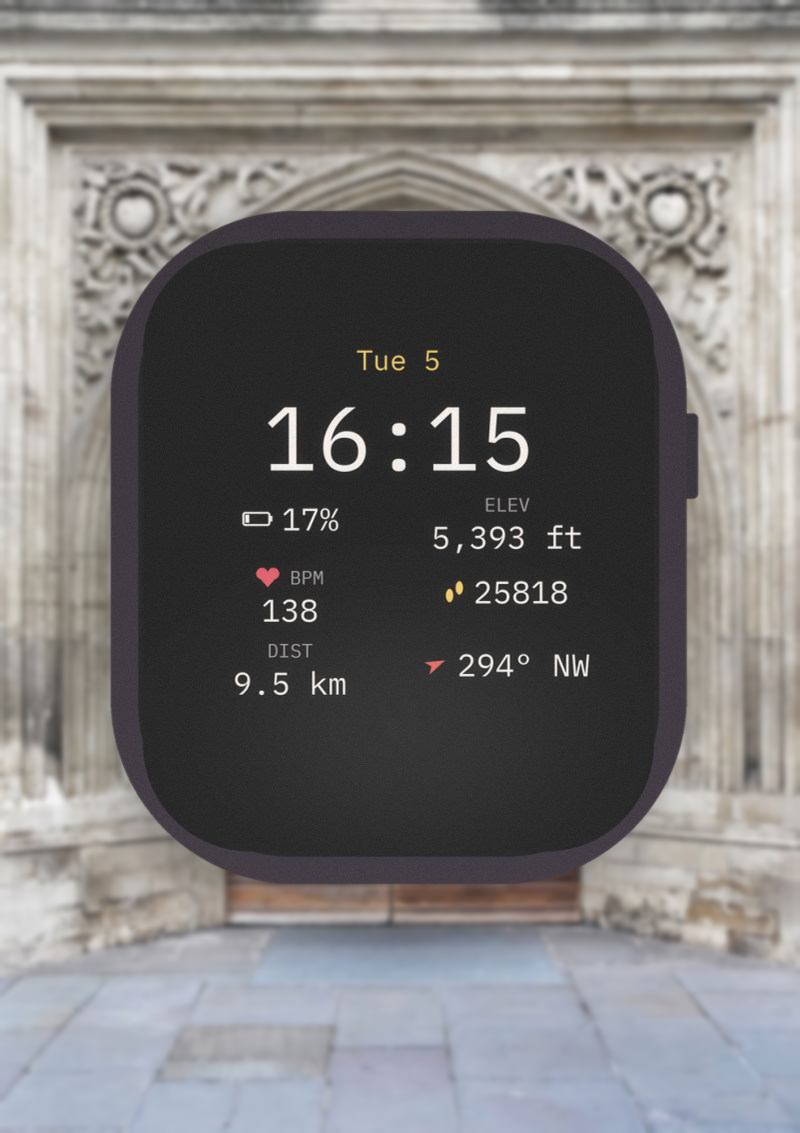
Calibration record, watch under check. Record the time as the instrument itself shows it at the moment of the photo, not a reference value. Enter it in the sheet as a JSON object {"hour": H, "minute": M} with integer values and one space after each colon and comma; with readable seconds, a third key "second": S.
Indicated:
{"hour": 16, "minute": 15}
